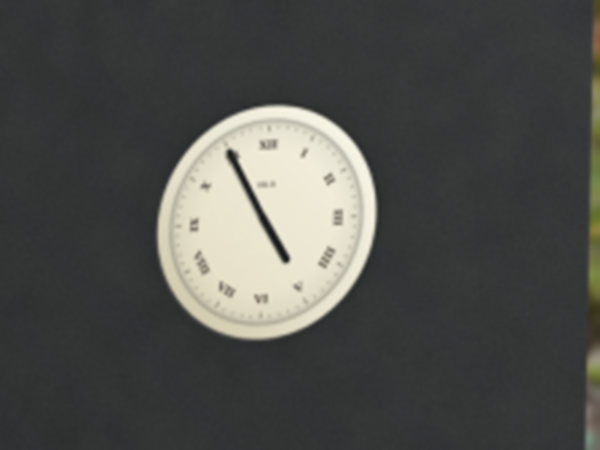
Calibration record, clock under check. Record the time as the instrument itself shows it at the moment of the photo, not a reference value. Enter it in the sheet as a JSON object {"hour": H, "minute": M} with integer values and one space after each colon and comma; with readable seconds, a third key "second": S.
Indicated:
{"hour": 4, "minute": 55}
